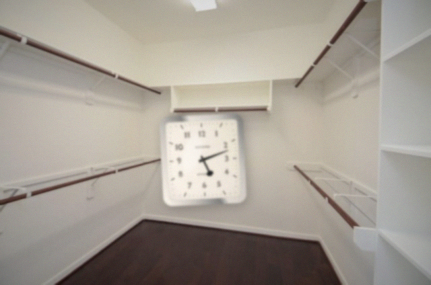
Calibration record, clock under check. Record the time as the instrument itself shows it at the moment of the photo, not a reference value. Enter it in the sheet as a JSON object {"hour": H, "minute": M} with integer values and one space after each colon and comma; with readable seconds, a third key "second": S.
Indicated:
{"hour": 5, "minute": 12}
